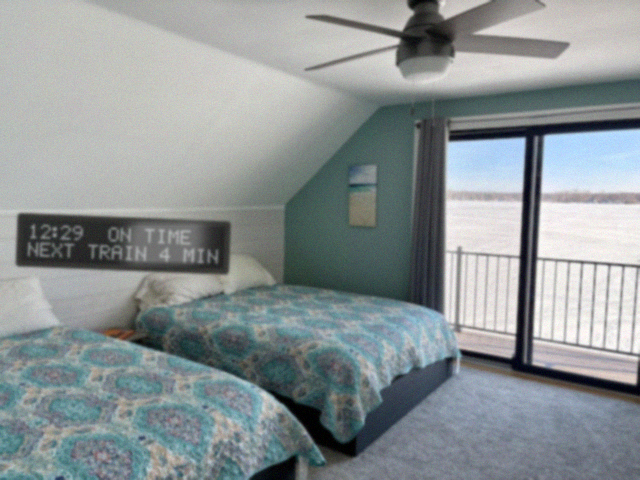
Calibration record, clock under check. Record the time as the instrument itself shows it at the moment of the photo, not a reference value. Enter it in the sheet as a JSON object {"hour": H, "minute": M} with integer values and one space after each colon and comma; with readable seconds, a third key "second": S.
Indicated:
{"hour": 12, "minute": 29}
